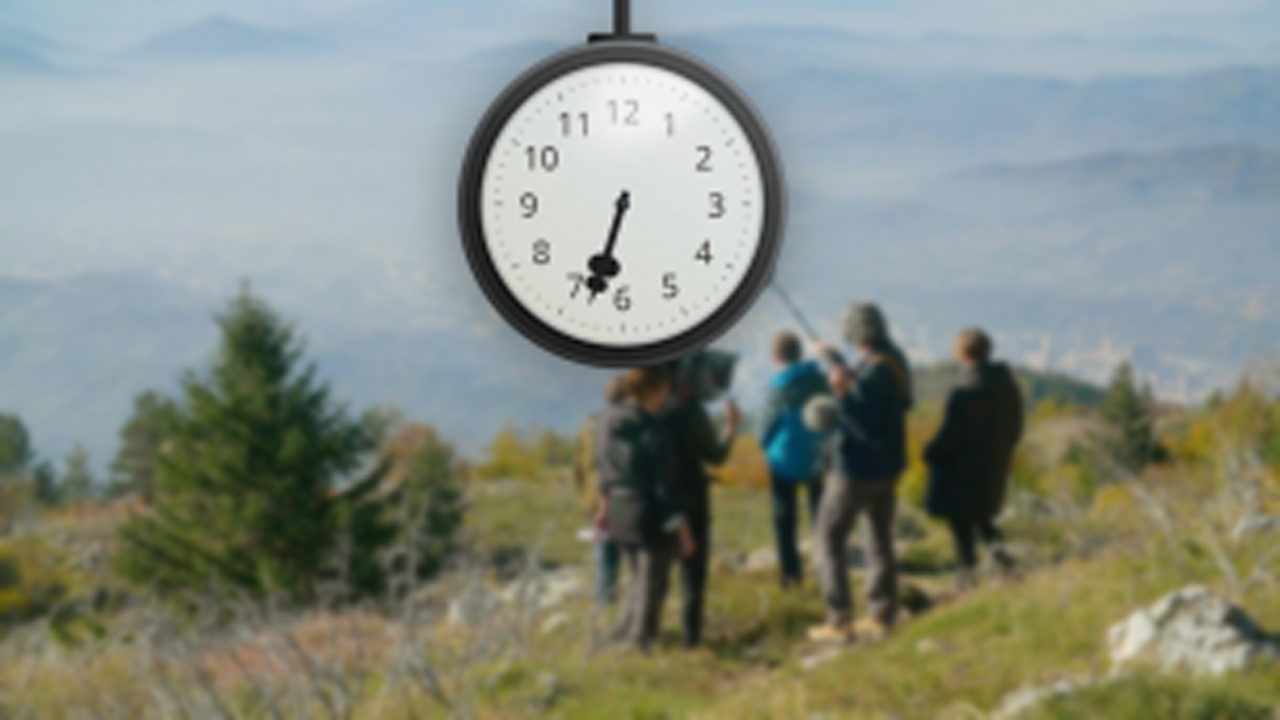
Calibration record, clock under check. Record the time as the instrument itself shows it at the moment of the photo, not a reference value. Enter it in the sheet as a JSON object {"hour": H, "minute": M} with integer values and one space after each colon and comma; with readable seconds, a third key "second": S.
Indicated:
{"hour": 6, "minute": 33}
